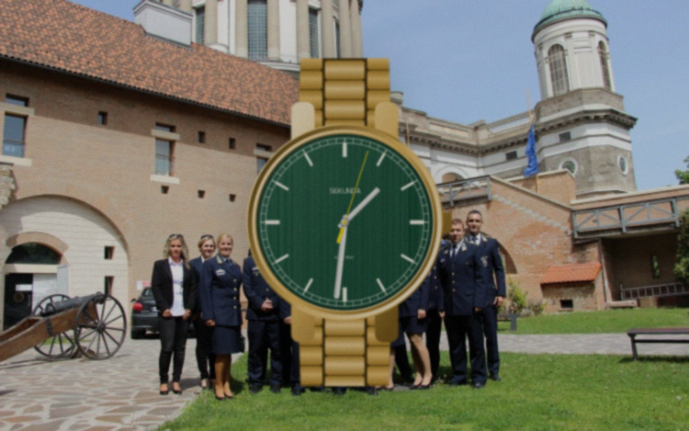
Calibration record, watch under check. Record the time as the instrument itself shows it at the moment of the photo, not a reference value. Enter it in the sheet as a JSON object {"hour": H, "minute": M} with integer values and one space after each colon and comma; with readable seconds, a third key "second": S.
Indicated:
{"hour": 1, "minute": 31, "second": 3}
